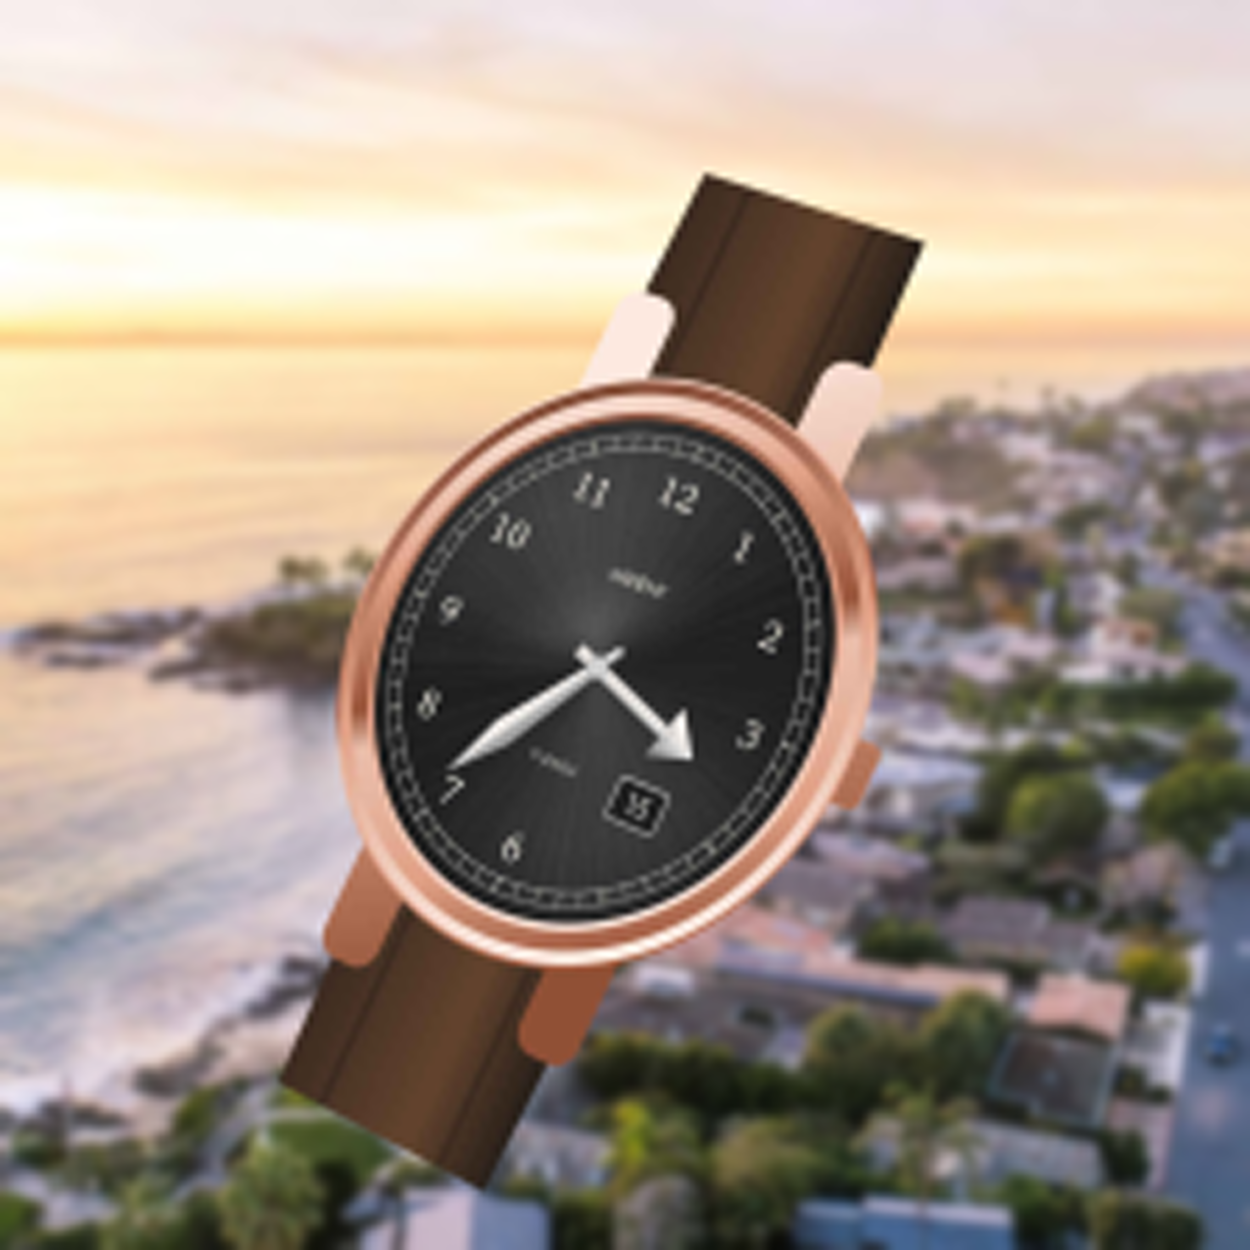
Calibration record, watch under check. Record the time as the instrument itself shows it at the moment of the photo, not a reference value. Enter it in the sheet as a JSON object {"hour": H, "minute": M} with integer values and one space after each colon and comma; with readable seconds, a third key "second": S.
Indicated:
{"hour": 3, "minute": 36}
